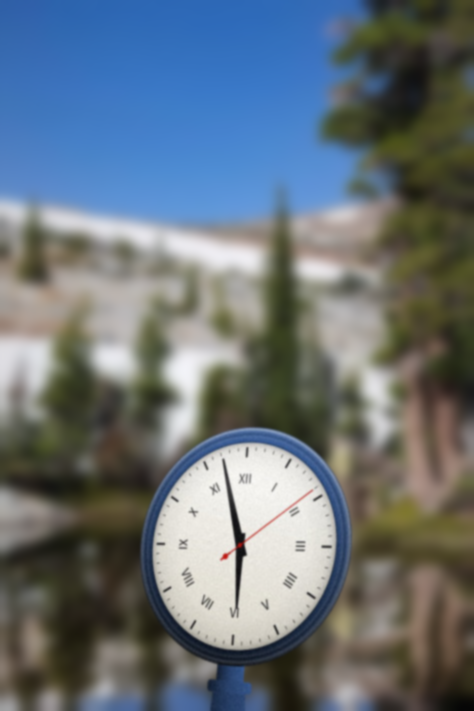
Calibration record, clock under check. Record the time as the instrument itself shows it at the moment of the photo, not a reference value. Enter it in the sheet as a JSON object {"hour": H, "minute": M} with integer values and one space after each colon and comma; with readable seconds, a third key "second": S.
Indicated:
{"hour": 5, "minute": 57, "second": 9}
